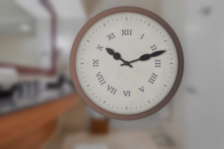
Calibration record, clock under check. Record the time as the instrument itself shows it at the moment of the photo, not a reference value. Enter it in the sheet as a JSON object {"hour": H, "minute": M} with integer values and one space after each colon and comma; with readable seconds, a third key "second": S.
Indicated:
{"hour": 10, "minute": 12}
